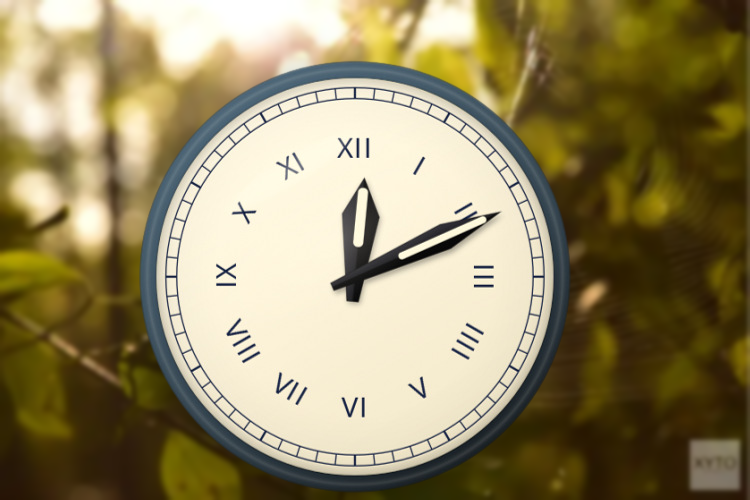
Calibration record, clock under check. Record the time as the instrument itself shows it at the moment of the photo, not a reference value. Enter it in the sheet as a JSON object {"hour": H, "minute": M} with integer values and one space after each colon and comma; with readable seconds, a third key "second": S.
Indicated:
{"hour": 12, "minute": 11}
